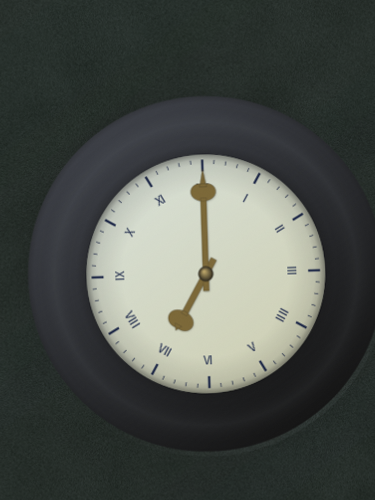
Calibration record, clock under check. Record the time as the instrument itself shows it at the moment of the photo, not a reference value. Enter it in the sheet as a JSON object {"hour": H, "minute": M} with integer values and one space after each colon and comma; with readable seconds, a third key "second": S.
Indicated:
{"hour": 7, "minute": 0}
